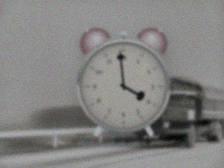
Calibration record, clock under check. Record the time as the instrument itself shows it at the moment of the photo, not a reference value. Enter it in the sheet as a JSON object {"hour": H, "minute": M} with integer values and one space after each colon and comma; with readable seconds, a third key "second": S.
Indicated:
{"hour": 3, "minute": 59}
